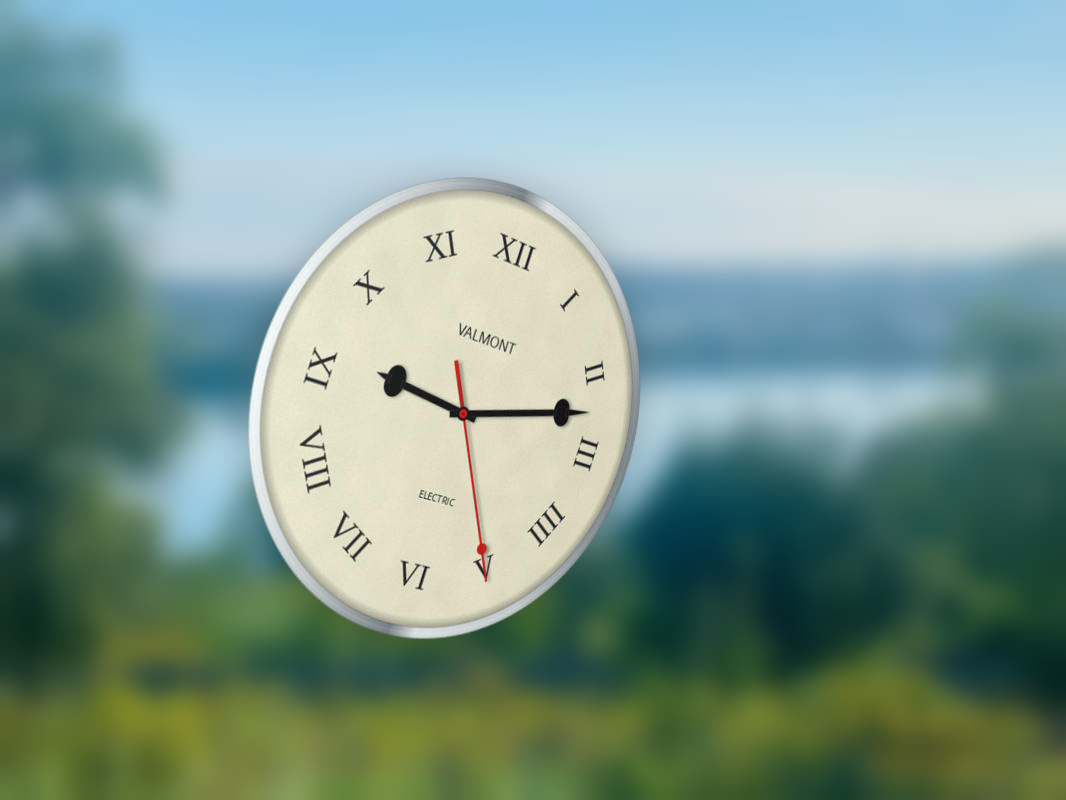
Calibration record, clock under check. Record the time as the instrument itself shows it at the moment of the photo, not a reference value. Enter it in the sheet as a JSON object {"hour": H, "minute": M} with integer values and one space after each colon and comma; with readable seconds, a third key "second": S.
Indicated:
{"hour": 9, "minute": 12, "second": 25}
